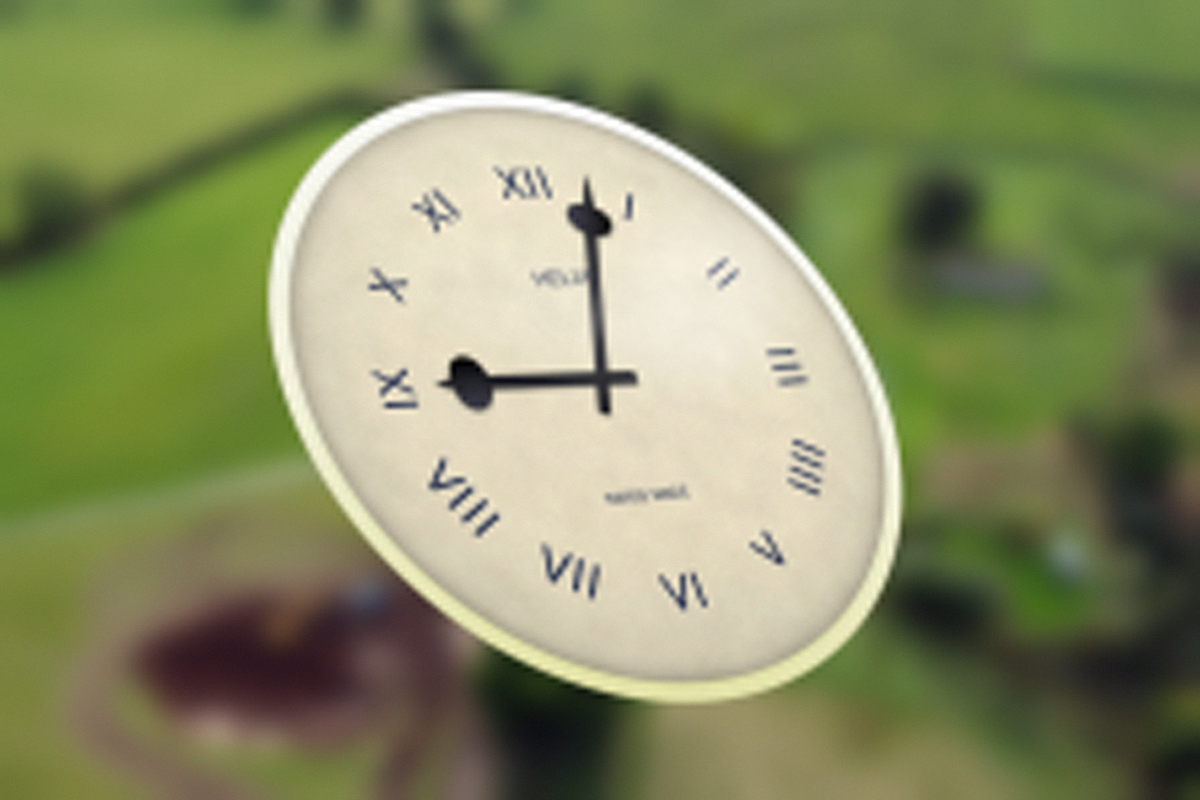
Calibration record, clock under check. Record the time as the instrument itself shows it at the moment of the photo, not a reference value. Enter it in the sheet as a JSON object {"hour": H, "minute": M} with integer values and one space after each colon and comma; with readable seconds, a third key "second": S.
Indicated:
{"hour": 9, "minute": 3}
